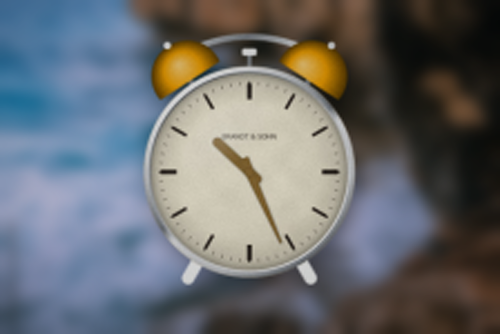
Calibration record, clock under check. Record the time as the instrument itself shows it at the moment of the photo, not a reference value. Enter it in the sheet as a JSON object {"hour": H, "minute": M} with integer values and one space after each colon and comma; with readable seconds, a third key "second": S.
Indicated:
{"hour": 10, "minute": 26}
